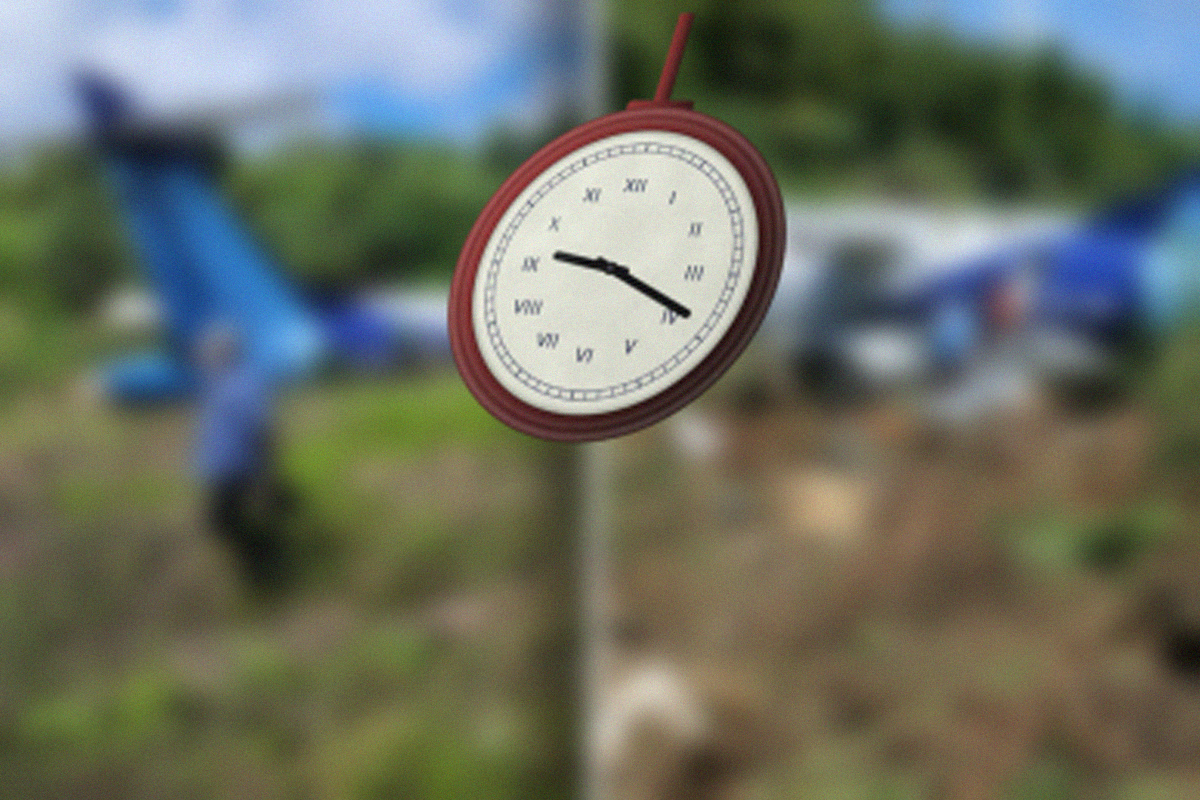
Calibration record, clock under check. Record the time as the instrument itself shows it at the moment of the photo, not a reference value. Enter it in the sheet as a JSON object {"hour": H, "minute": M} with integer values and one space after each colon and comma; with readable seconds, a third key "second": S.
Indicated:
{"hour": 9, "minute": 19}
